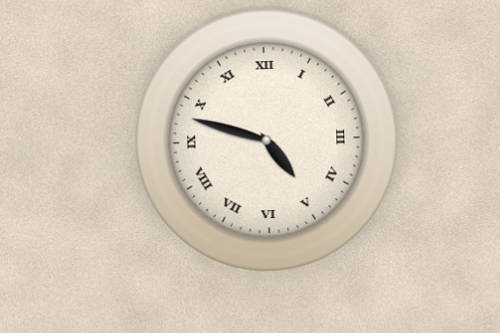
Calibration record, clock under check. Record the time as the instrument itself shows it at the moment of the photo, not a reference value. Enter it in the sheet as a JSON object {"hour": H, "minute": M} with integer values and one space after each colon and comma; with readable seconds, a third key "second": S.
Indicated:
{"hour": 4, "minute": 48}
